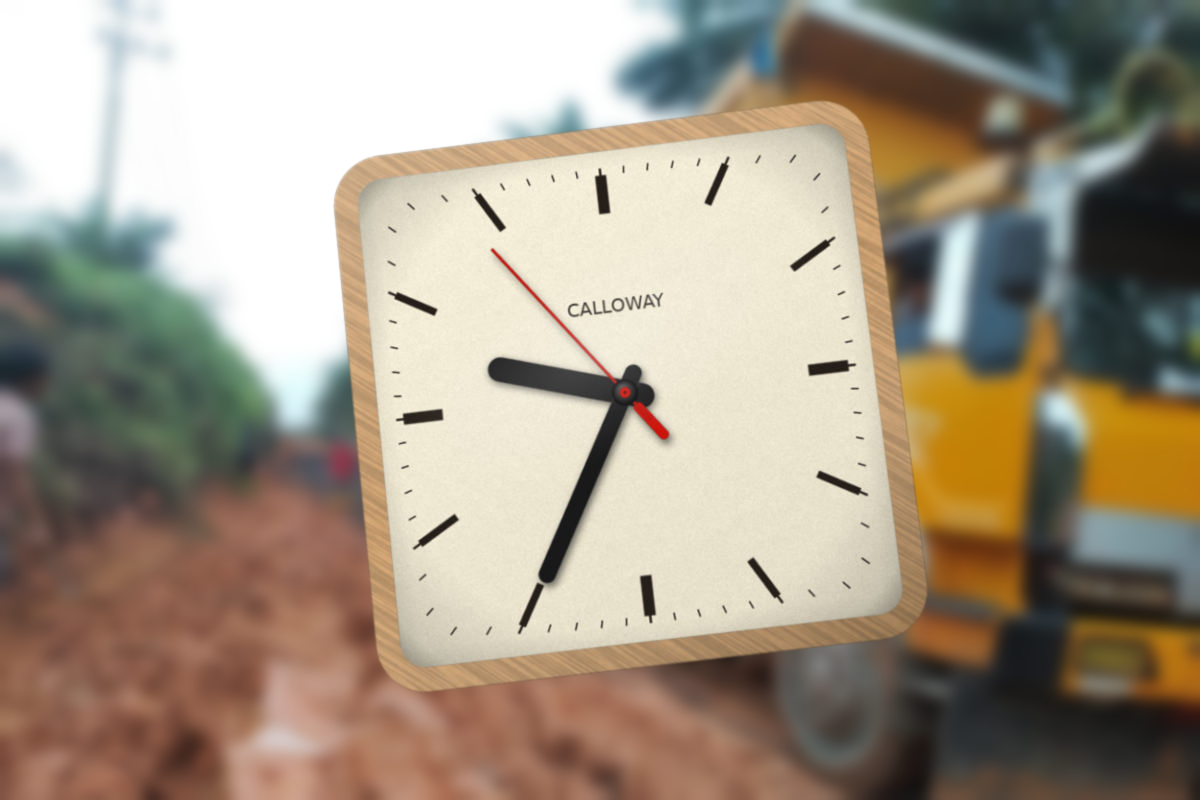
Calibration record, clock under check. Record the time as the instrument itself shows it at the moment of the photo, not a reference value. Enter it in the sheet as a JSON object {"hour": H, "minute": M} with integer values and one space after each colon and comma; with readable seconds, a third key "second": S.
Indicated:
{"hour": 9, "minute": 34, "second": 54}
